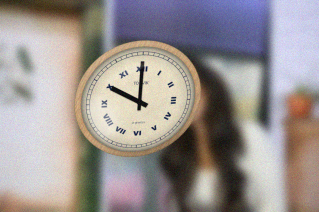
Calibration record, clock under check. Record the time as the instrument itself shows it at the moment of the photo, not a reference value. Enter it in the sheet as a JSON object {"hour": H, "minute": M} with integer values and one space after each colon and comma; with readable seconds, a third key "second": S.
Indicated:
{"hour": 10, "minute": 0}
